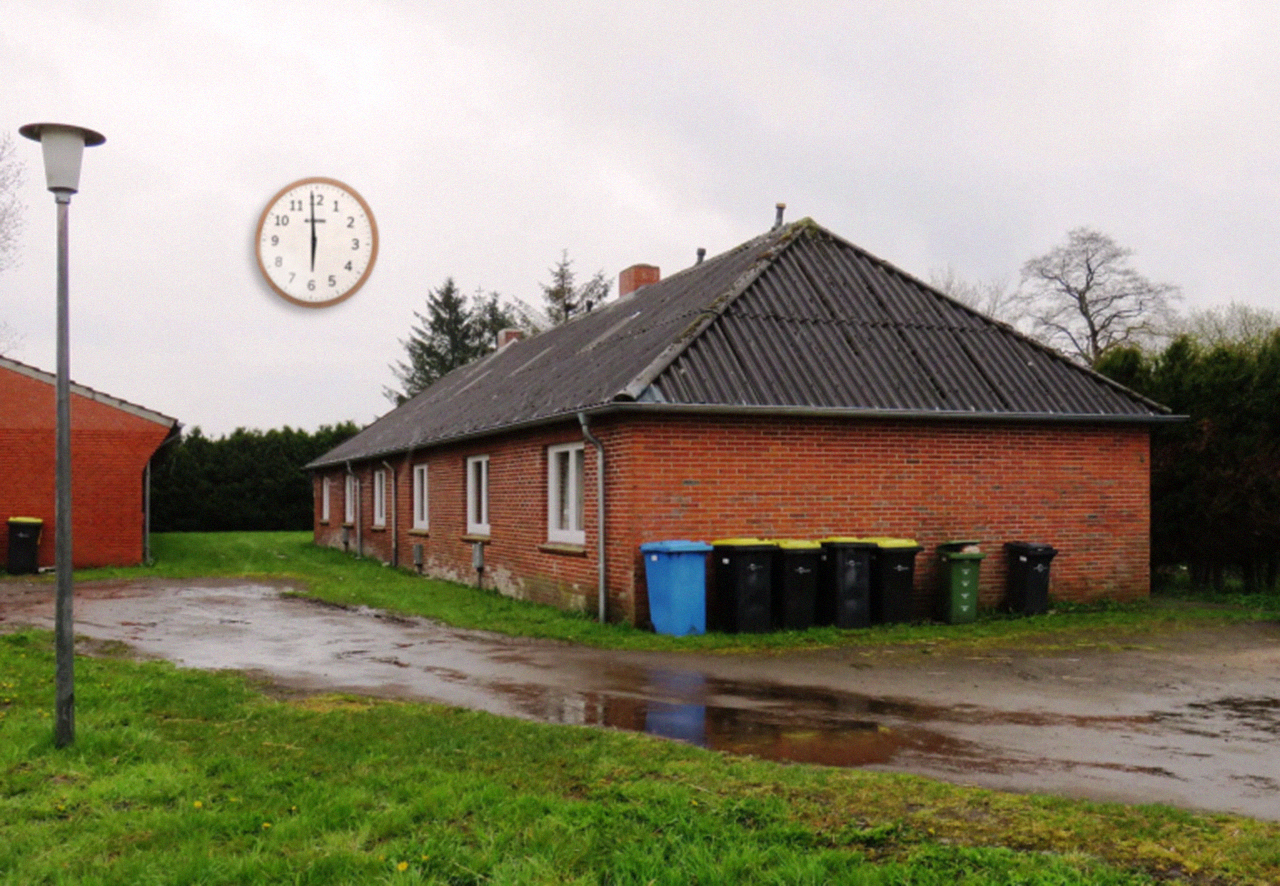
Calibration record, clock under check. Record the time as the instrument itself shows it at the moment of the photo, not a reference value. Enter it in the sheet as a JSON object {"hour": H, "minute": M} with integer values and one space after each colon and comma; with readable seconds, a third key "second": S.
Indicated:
{"hour": 5, "minute": 59}
